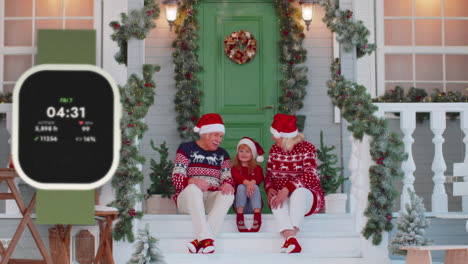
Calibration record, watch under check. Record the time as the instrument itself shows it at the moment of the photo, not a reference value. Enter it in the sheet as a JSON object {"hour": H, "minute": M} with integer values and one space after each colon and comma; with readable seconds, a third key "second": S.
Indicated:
{"hour": 4, "minute": 31}
